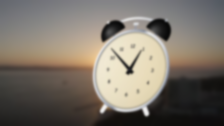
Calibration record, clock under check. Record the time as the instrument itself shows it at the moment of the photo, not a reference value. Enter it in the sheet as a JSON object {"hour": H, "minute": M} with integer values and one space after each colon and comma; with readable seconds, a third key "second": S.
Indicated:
{"hour": 12, "minute": 52}
